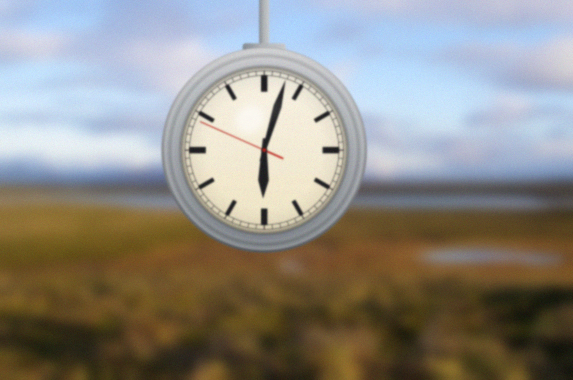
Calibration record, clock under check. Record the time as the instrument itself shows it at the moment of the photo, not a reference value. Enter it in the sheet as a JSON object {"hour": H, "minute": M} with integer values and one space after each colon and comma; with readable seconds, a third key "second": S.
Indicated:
{"hour": 6, "minute": 2, "second": 49}
